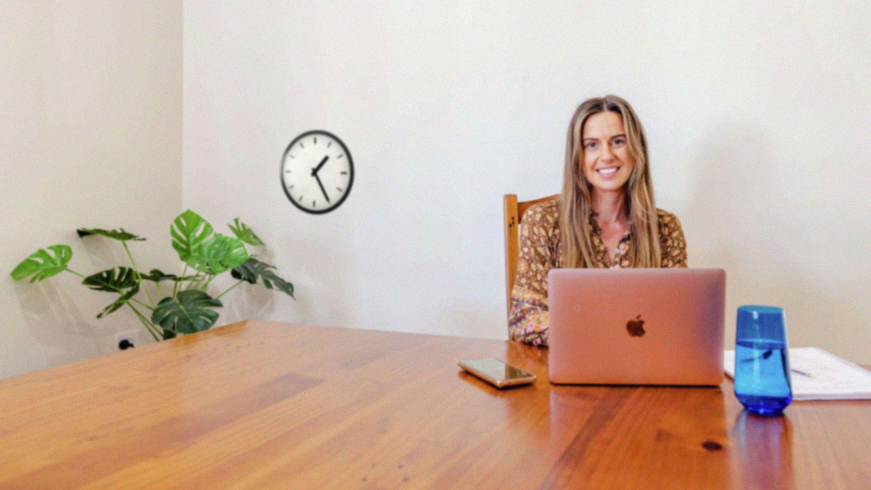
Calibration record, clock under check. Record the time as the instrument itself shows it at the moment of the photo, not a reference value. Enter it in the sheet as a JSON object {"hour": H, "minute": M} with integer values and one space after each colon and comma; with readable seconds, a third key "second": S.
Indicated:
{"hour": 1, "minute": 25}
